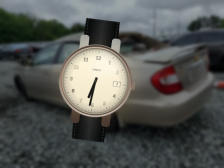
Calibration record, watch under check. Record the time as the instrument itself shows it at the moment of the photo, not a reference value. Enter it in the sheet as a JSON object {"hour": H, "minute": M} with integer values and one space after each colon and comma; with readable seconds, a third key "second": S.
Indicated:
{"hour": 6, "minute": 31}
